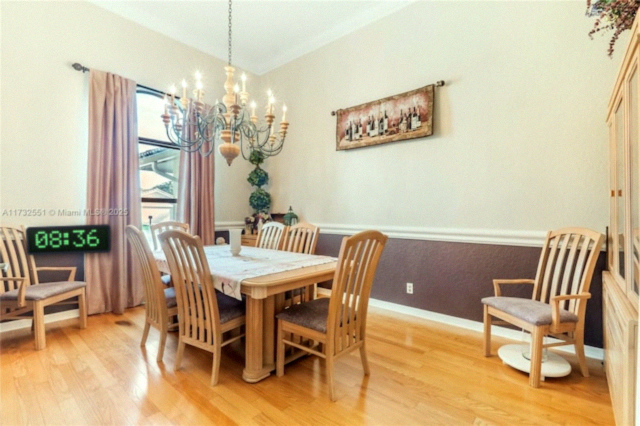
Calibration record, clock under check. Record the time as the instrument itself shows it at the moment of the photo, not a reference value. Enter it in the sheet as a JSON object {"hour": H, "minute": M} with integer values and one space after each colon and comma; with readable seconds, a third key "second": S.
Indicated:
{"hour": 8, "minute": 36}
